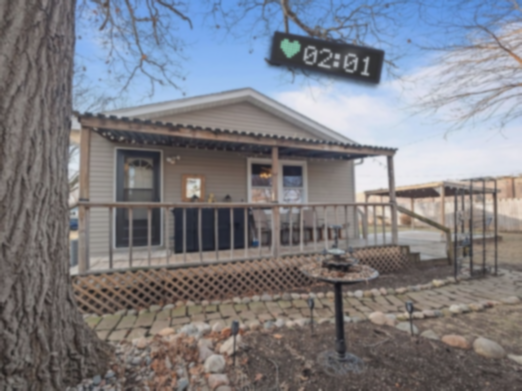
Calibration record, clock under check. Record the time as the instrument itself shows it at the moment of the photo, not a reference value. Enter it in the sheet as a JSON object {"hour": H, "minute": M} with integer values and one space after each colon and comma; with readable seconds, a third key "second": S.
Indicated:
{"hour": 2, "minute": 1}
